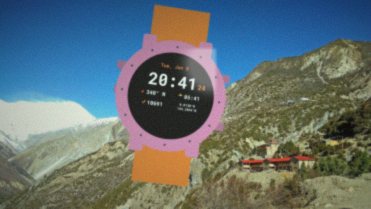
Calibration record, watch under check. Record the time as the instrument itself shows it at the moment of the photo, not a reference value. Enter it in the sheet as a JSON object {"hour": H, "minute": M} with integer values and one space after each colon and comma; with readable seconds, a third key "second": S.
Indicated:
{"hour": 20, "minute": 41}
